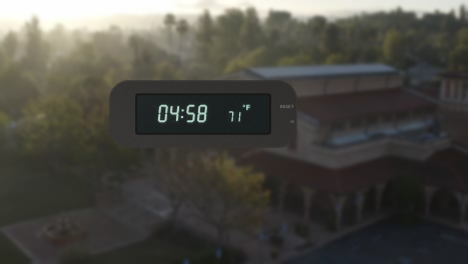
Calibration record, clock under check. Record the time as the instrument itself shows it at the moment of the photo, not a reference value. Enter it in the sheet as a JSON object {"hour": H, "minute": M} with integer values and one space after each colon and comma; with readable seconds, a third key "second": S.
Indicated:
{"hour": 4, "minute": 58}
